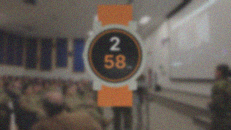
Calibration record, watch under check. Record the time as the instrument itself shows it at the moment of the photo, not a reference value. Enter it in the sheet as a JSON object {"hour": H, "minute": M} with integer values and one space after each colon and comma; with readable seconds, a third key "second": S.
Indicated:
{"hour": 2, "minute": 58}
